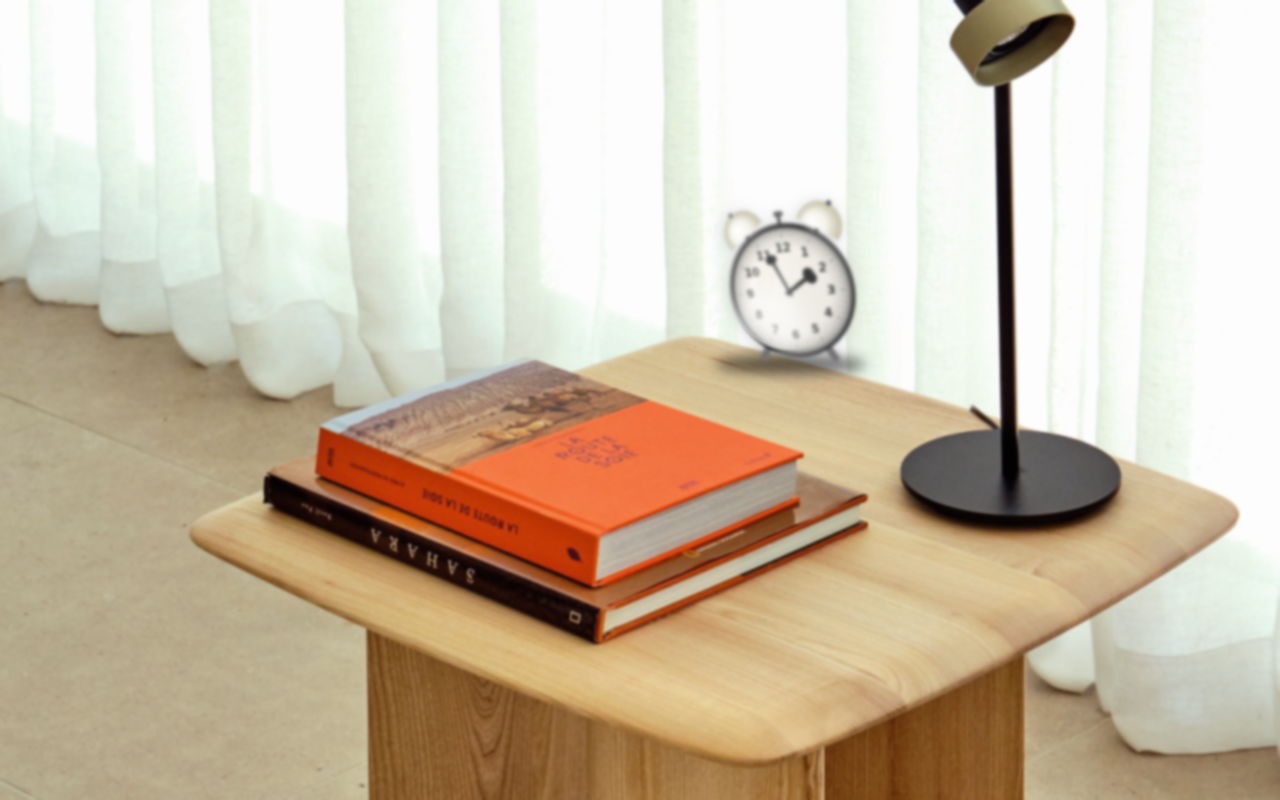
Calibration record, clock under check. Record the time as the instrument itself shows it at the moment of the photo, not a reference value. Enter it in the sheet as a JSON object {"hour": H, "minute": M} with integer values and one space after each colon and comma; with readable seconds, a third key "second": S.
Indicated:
{"hour": 1, "minute": 56}
